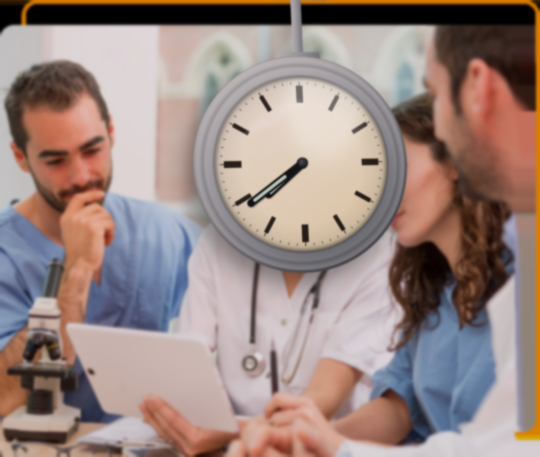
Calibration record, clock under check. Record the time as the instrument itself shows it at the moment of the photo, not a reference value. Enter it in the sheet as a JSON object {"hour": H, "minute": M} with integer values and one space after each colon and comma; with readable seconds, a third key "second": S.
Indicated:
{"hour": 7, "minute": 39}
